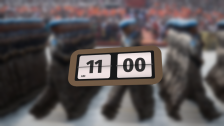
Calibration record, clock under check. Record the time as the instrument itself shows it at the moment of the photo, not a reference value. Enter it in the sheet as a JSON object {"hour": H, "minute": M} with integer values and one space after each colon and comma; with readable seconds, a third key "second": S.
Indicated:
{"hour": 11, "minute": 0}
